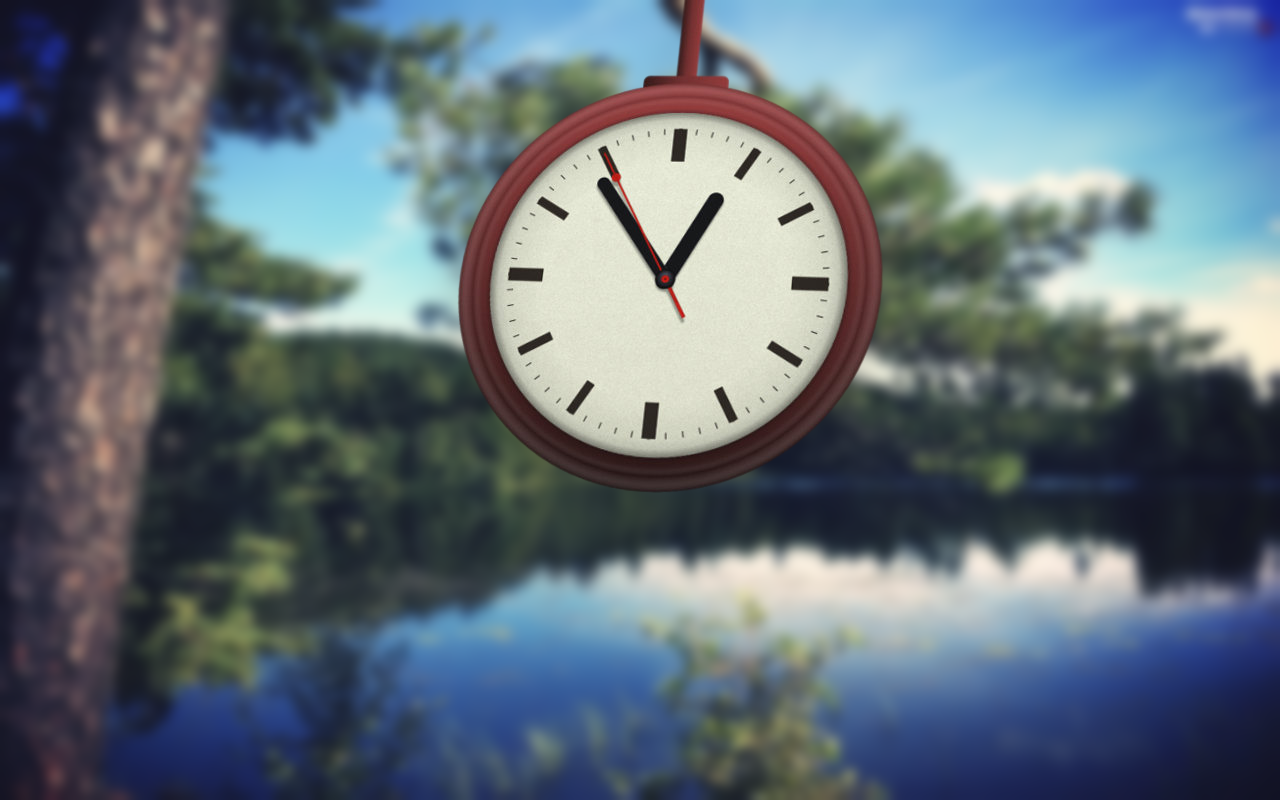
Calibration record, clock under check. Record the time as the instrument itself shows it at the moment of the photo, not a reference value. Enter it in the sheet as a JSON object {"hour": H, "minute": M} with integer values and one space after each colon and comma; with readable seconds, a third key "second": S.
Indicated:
{"hour": 12, "minute": 53, "second": 55}
